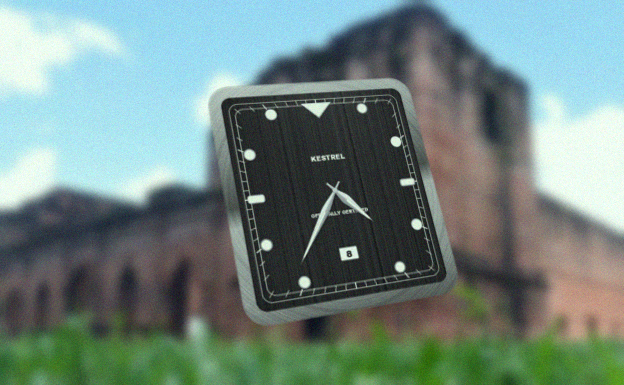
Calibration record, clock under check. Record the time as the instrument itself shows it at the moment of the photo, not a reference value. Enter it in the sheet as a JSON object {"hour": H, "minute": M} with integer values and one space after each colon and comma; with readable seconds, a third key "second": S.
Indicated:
{"hour": 4, "minute": 36}
